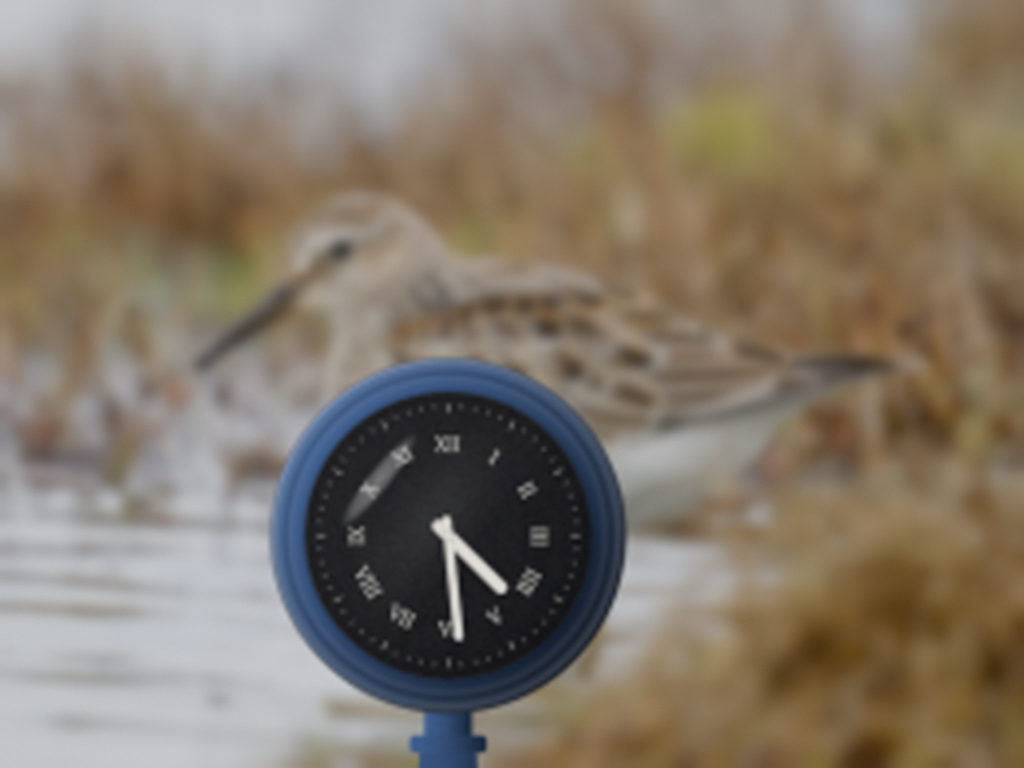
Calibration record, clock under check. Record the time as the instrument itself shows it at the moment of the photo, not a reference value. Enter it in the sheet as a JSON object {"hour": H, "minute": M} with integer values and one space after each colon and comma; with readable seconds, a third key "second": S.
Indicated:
{"hour": 4, "minute": 29}
